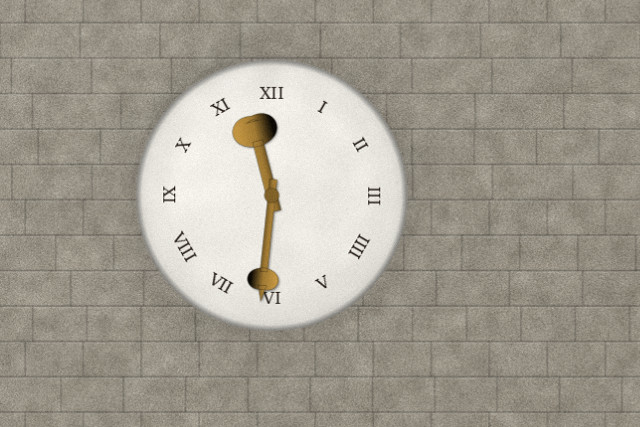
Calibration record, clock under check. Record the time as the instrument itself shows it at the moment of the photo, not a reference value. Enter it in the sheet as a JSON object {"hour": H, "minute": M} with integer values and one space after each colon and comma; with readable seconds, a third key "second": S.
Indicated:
{"hour": 11, "minute": 31}
